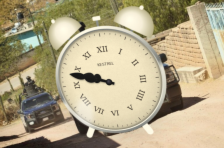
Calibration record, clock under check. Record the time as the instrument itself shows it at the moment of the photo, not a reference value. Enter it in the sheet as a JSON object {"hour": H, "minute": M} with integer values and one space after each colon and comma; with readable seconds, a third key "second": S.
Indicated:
{"hour": 9, "minute": 48}
